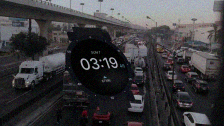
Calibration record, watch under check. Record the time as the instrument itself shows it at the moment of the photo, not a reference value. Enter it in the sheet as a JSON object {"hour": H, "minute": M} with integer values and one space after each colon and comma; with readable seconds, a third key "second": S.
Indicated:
{"hour": 3, "minute": 19}
